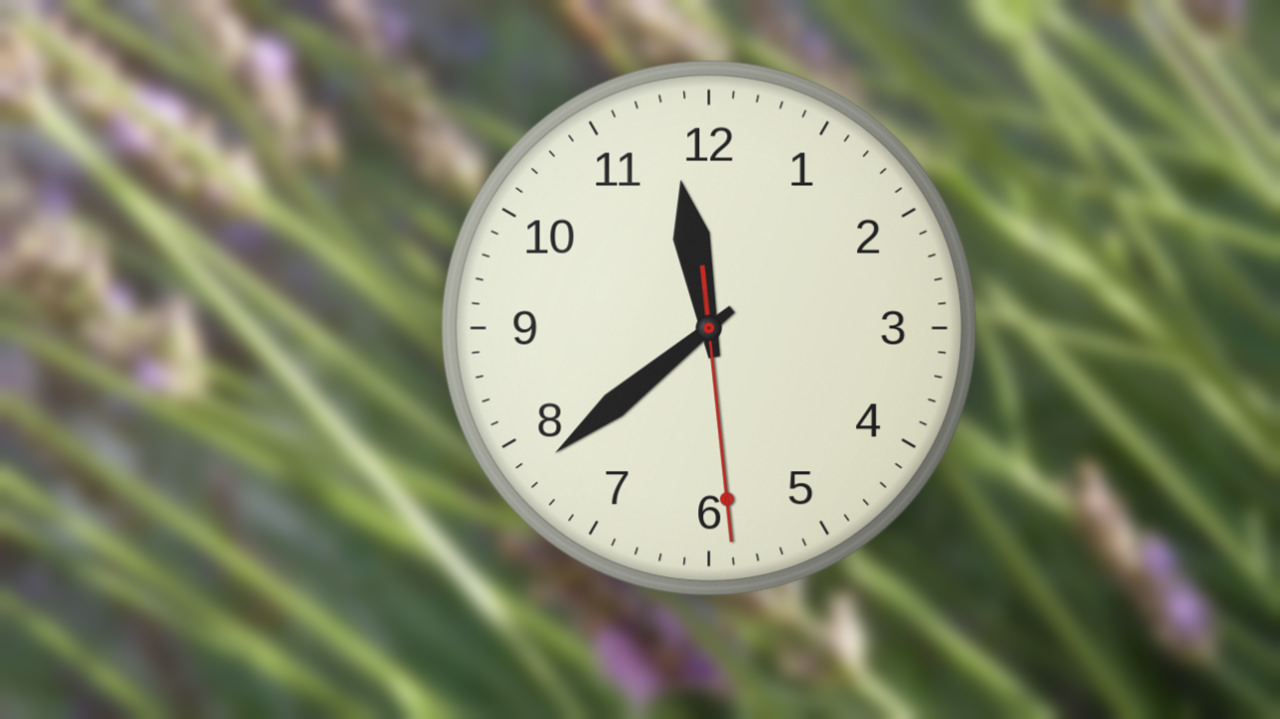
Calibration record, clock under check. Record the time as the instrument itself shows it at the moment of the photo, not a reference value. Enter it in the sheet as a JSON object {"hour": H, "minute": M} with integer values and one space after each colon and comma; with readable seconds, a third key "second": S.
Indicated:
{"hour": 11, "minute": 38, "second": 29}
